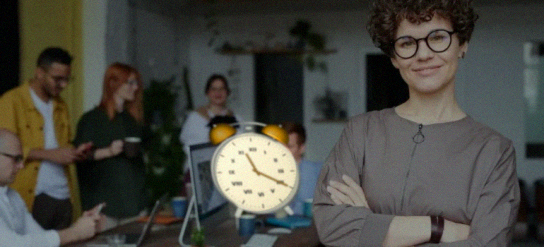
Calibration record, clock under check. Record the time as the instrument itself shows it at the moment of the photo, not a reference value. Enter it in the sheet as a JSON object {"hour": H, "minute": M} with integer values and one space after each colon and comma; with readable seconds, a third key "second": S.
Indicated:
{"hour": 11, "minute": 20}
